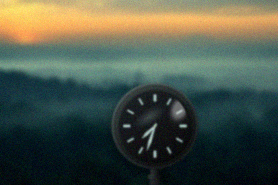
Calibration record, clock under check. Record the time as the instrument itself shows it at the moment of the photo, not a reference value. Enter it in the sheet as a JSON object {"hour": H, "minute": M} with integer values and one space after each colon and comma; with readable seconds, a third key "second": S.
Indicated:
{"hour": 7, "minute": 33}
